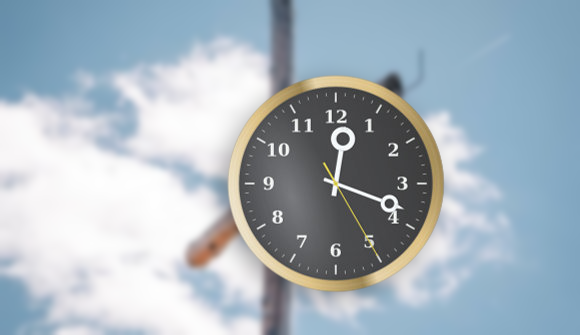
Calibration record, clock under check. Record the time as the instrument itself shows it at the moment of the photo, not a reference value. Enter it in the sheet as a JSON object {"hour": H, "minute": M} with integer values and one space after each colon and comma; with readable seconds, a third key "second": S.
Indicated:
{"hour": 12, "minute": 18, "second": 25}
